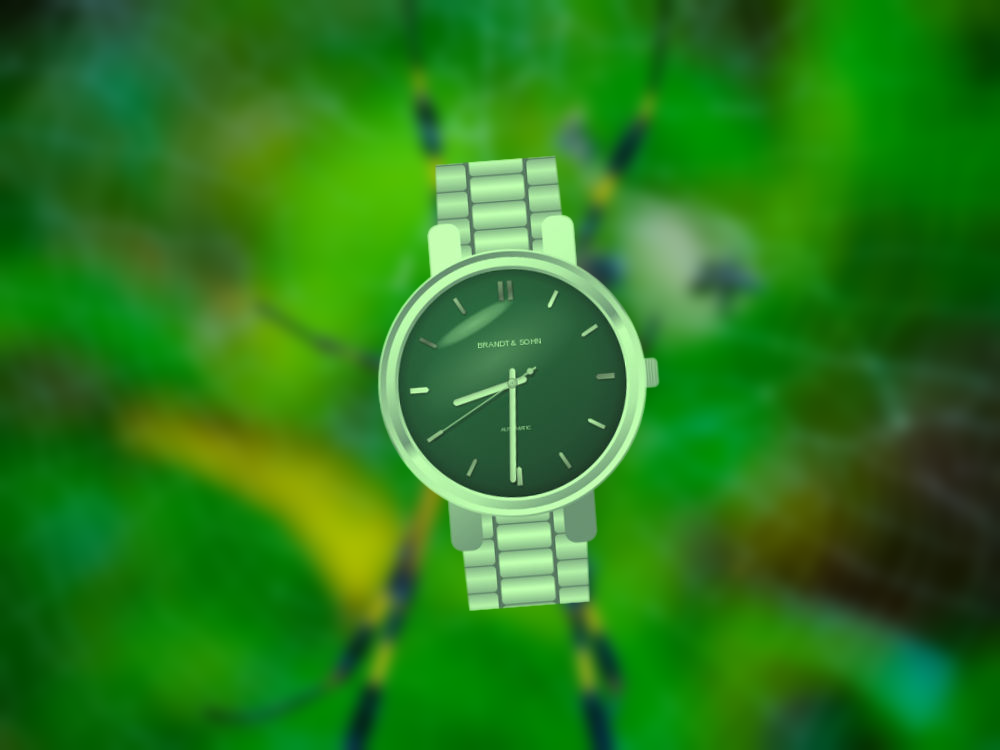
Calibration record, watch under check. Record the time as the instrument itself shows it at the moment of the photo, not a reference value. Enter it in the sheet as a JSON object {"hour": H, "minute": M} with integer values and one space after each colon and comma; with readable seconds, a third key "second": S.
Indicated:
{"hour": 8, "minute": 30, "second": 40}
